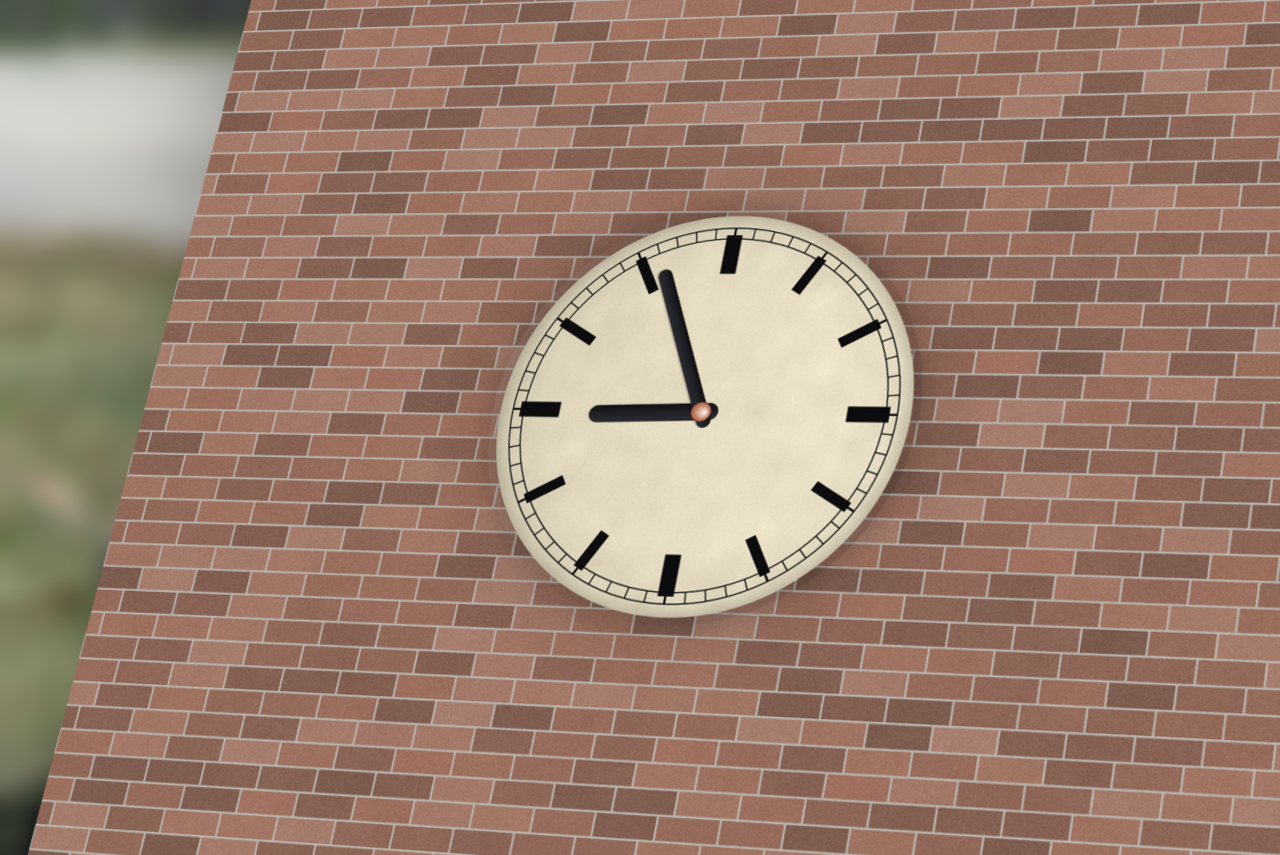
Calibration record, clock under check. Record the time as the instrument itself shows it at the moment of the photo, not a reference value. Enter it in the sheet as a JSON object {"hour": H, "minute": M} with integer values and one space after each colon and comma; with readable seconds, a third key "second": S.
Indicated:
{"hour": 8, "minute": 56}
